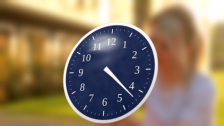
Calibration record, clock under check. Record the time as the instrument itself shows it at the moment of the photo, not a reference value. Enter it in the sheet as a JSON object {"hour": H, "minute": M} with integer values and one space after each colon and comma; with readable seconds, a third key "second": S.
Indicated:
{"hour": 4, "minute": 22}
